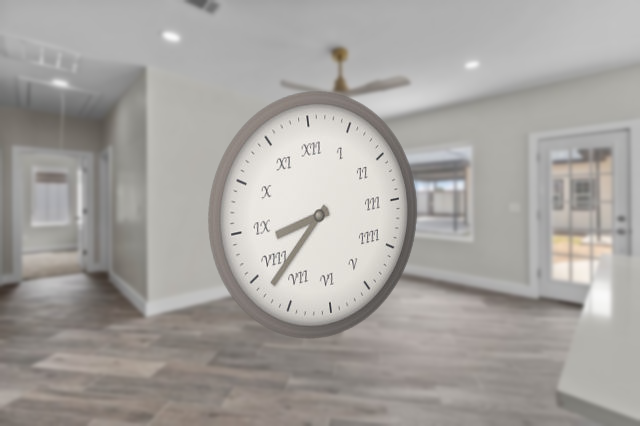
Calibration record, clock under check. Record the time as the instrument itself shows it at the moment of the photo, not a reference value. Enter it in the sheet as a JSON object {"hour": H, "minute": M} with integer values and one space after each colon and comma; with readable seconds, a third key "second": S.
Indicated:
{"hour": 8, "minute": 38}
